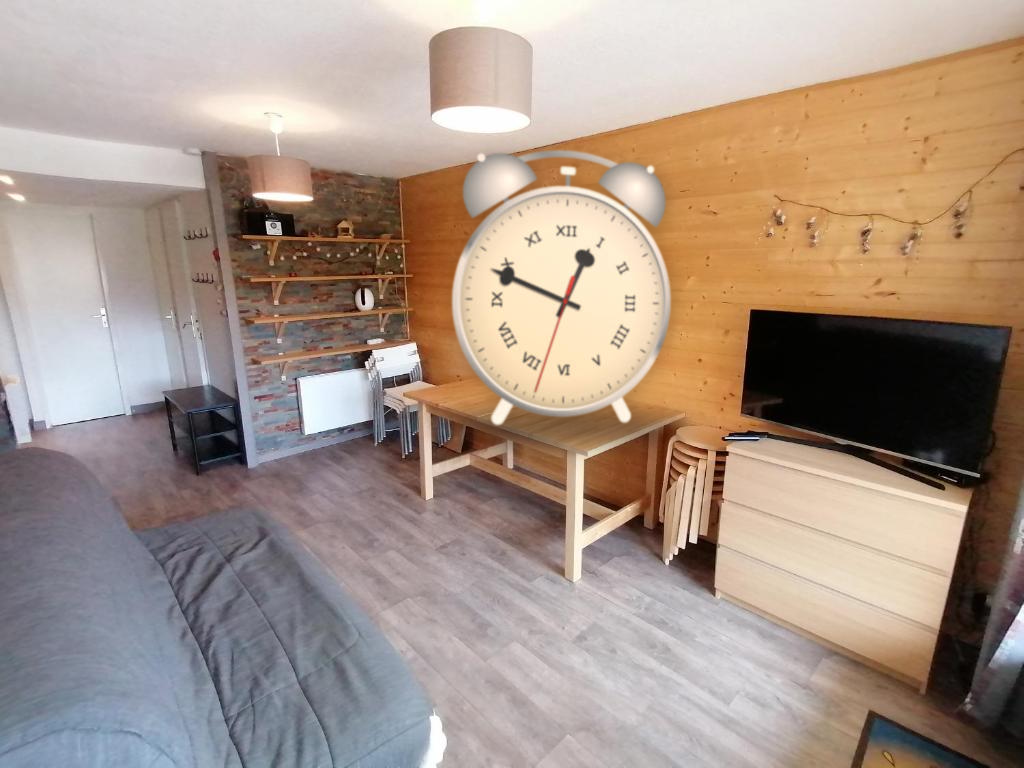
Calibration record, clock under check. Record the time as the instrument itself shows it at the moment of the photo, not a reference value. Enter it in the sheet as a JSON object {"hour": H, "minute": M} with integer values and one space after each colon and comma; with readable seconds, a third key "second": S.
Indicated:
{"hour": 12, "minute": 48, "second": 33}
